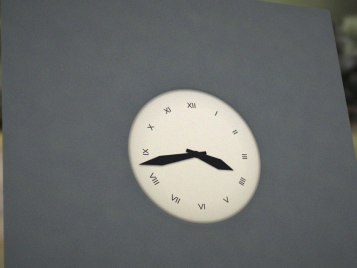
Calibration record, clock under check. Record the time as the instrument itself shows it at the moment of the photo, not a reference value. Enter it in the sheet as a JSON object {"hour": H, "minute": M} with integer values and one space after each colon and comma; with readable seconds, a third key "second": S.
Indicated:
{"hour": 3, "minute": 43}
